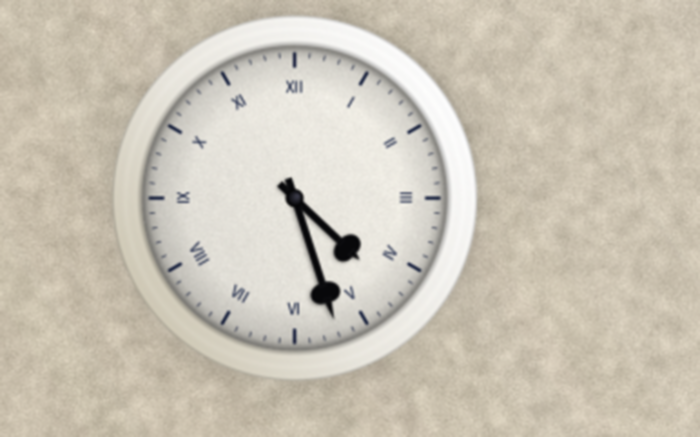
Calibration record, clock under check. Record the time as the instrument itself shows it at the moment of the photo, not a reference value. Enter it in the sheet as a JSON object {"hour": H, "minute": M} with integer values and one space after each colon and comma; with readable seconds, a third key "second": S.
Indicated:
{"hour": 4, "minute": 27}
